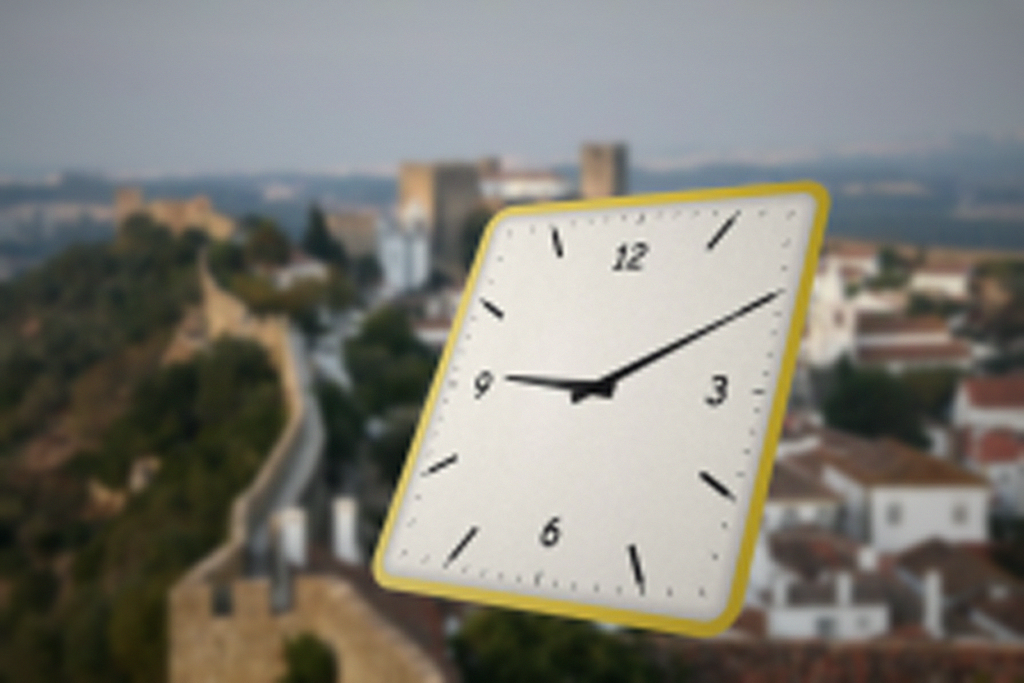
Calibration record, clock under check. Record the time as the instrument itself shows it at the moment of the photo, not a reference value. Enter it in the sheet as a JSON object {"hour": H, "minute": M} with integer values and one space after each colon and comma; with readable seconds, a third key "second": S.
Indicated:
{"hour": 9, "minute": 10}
